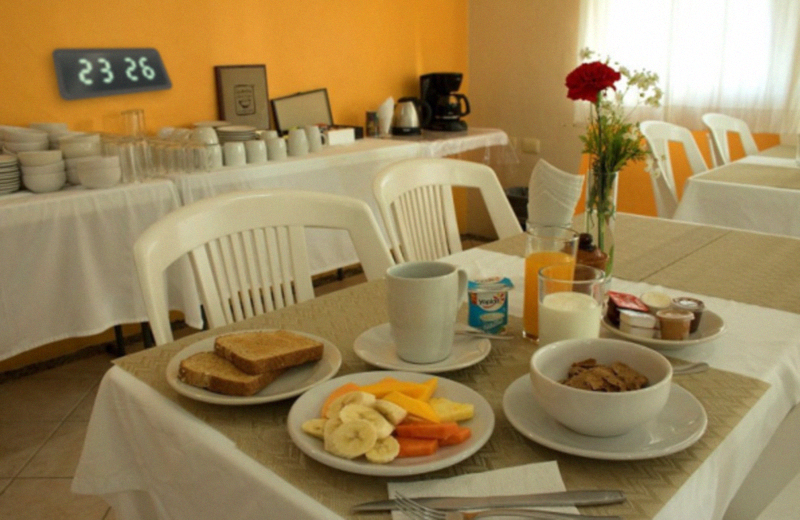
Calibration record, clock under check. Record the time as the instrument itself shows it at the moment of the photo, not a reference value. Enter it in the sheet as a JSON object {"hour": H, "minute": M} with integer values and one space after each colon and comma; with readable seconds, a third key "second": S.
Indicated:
{"hour": 23, "minute": 26}
